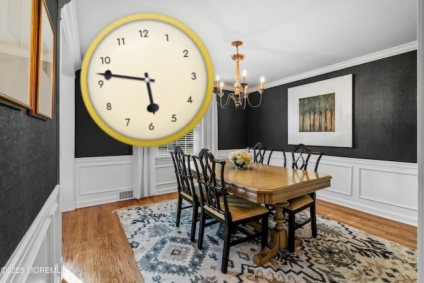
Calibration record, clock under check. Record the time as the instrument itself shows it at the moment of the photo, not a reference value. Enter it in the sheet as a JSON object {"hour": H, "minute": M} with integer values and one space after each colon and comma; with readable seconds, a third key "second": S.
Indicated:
{"hour": 5, "minute": 47}
